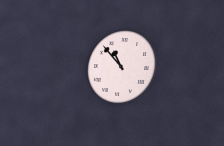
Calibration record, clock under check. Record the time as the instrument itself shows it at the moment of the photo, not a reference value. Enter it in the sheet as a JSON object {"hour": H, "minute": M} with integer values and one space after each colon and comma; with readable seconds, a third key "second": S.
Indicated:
{"hour": 10, "minute": 52}
